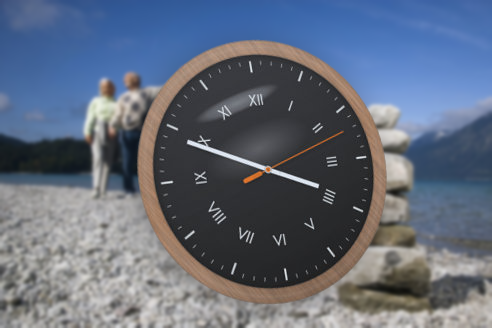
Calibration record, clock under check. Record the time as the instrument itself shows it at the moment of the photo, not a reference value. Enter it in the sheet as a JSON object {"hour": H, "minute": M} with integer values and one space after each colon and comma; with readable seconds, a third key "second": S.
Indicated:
{"hour": 3, "minute": 49, "second": 12}
